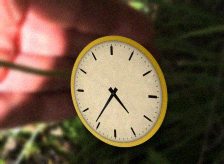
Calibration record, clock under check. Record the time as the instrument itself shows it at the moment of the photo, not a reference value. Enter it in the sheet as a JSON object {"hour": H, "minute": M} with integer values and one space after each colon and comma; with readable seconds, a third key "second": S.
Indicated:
{"hour": 4, "minute": 36}
